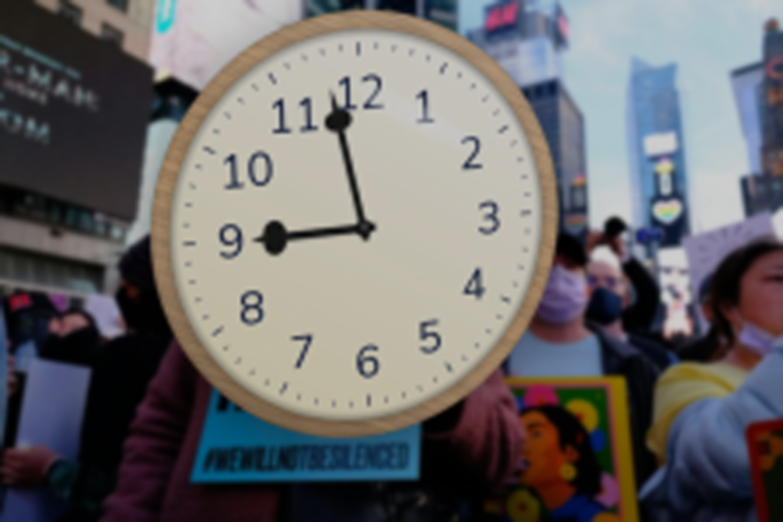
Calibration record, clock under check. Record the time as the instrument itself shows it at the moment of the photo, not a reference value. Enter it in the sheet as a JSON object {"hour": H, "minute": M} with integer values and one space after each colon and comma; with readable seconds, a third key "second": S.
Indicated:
{"hour": 8, "minute": 58}
